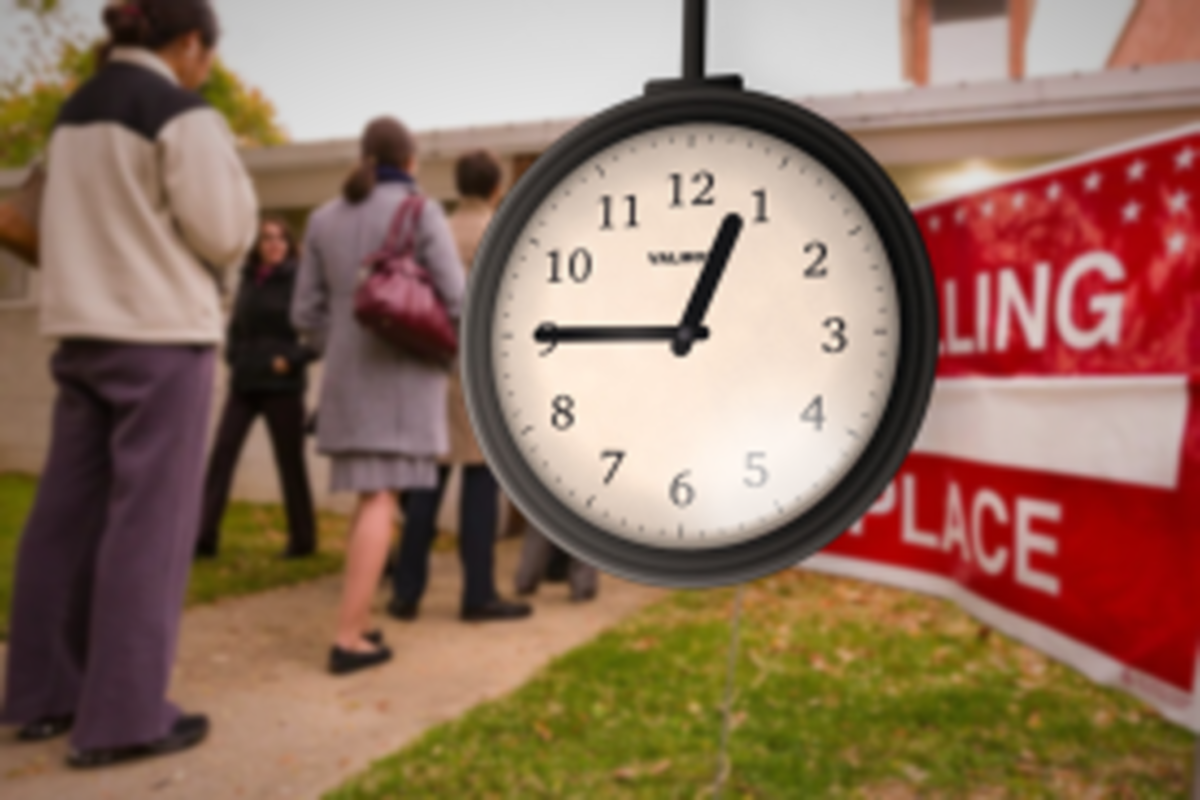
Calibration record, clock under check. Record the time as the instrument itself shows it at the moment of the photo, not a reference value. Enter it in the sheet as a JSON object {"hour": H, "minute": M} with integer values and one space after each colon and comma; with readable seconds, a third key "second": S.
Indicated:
{"hour": 12, "minute": 45}
